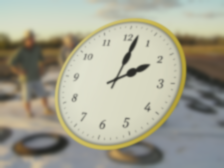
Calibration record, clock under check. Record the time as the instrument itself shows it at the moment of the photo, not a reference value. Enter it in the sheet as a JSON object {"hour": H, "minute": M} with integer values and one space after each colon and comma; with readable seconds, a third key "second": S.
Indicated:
{"hour": 2, "minute": 2}
